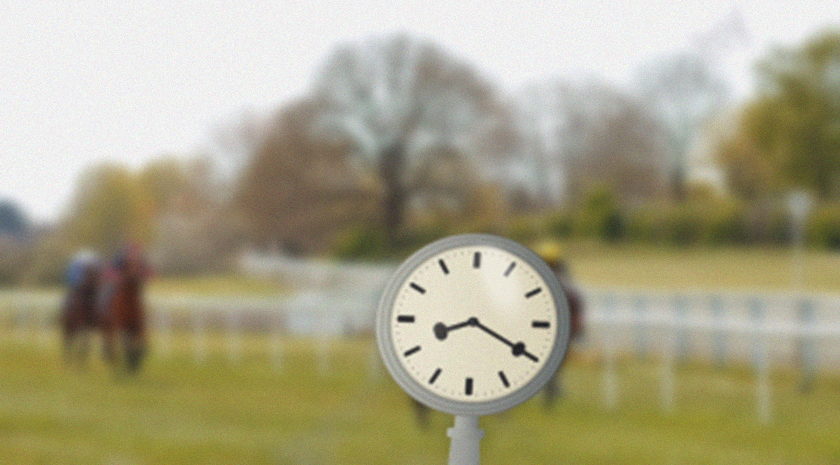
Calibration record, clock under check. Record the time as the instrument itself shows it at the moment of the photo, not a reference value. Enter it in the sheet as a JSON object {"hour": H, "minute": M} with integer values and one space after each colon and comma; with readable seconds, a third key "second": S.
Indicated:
{"hour": 8, "minute": 20}
